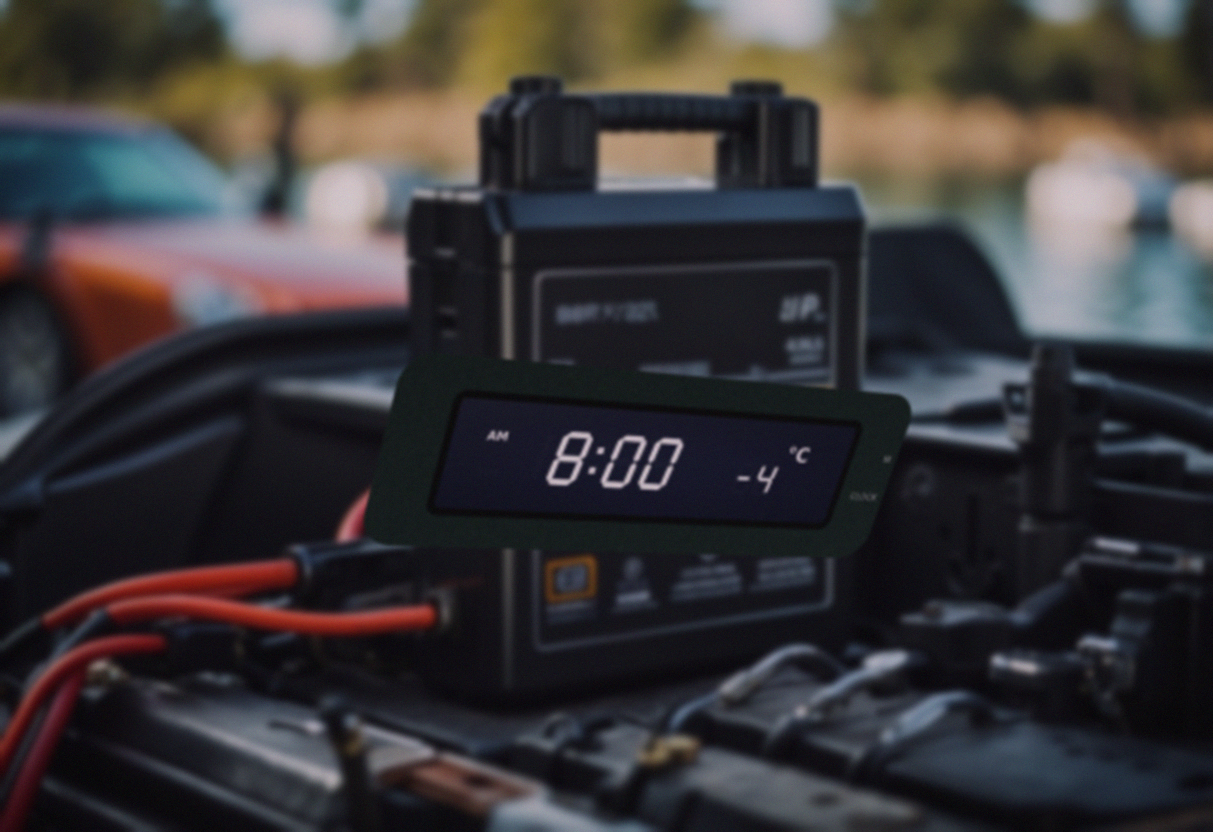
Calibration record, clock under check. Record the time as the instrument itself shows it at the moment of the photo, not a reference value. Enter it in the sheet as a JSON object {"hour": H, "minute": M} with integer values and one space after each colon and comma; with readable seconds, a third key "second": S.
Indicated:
{"hour": 8, "minute": 0}
